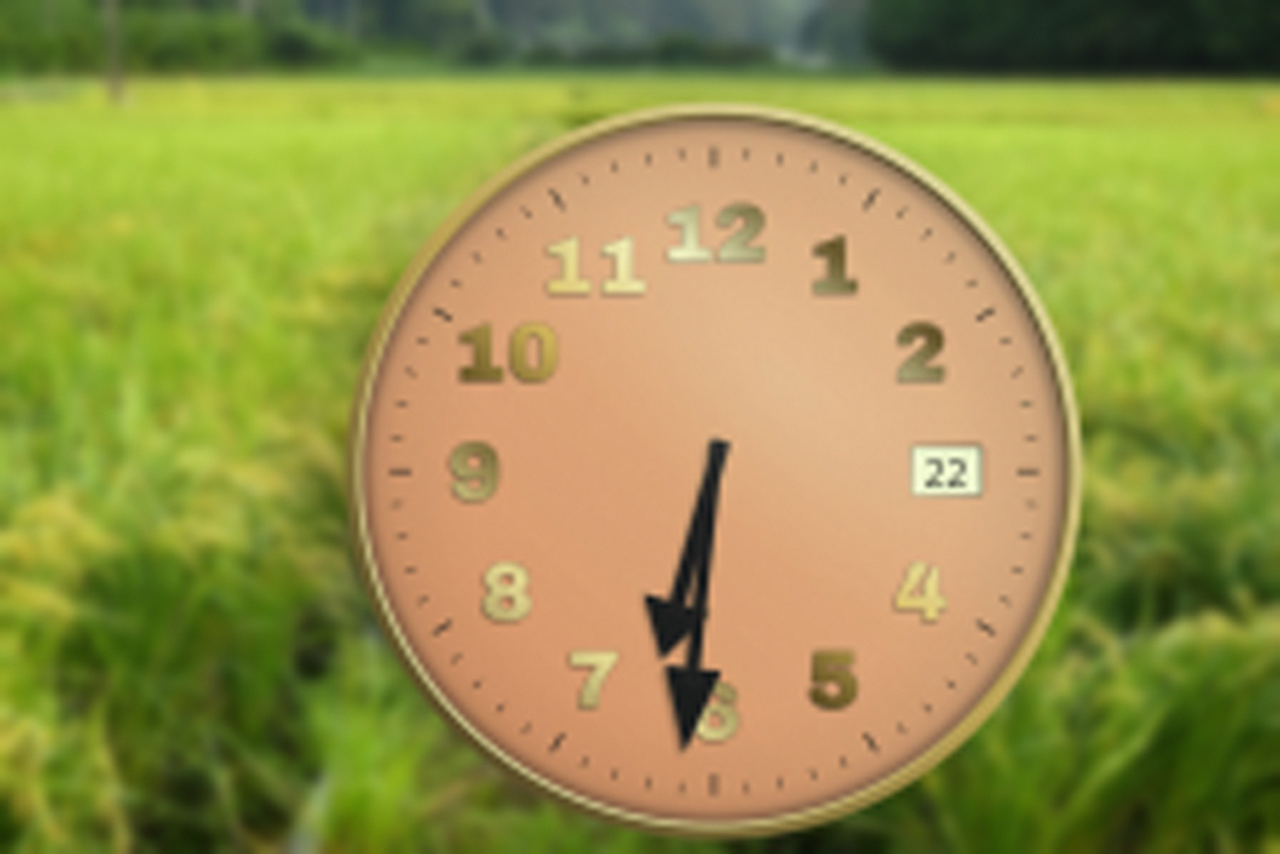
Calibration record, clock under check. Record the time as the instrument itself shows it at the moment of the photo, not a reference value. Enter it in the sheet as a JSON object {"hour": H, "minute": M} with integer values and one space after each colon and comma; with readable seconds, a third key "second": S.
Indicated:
{"hour": 6, "minute": 31}
